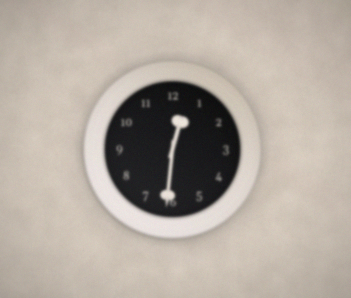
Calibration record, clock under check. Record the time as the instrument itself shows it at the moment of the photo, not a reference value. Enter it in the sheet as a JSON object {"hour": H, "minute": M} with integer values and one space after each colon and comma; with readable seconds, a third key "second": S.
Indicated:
{"hour": 12, "minute": 31}
